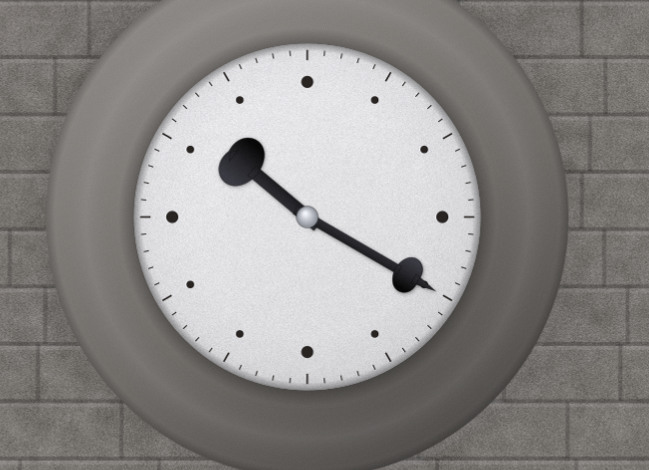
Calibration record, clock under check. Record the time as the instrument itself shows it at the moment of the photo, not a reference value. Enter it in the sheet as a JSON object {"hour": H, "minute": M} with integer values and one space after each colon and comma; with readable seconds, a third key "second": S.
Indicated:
{"hour": 10, "minute": 20}
